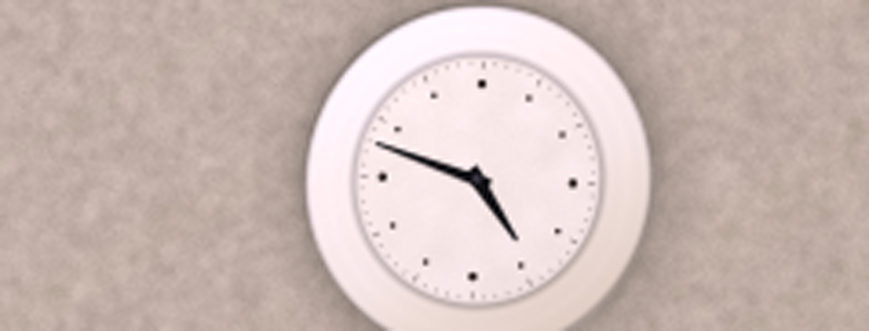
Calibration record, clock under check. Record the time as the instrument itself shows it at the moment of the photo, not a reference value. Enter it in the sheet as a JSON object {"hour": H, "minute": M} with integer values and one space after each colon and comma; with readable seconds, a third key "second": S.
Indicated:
{"hour": 4, "minute": 48}
